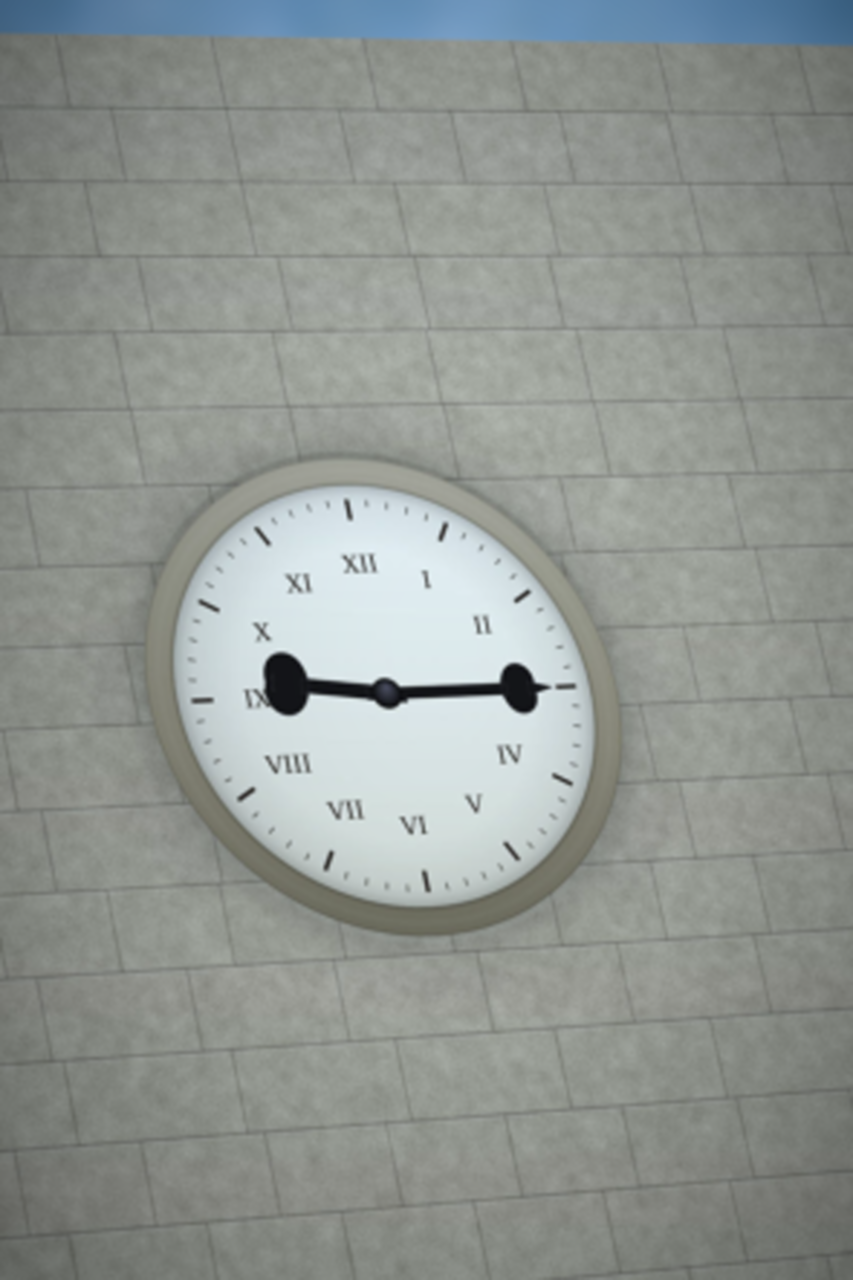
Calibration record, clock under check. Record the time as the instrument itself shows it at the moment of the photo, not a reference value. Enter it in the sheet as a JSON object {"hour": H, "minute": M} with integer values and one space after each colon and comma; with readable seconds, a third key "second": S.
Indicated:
{"hour": 9, "minute": 15}
